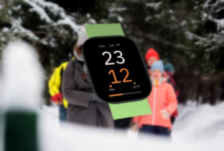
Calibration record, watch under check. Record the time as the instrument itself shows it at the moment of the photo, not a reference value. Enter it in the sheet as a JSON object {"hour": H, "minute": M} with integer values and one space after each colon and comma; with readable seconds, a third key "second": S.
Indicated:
{"hour": 23, "minute": 12}
